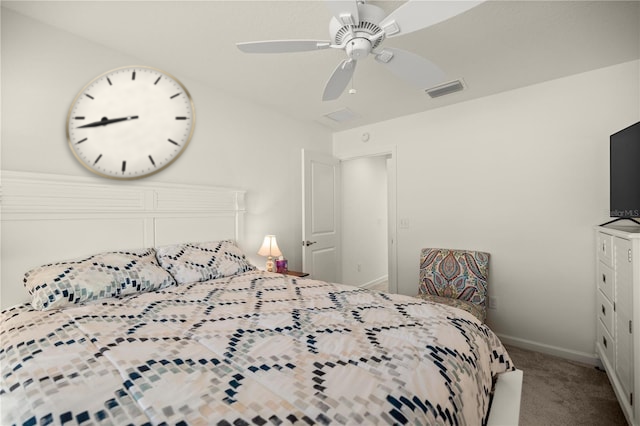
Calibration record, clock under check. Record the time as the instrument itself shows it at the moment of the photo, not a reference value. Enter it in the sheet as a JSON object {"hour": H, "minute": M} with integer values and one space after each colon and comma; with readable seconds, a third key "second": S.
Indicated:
{"hour": 8, "minute": 43}
